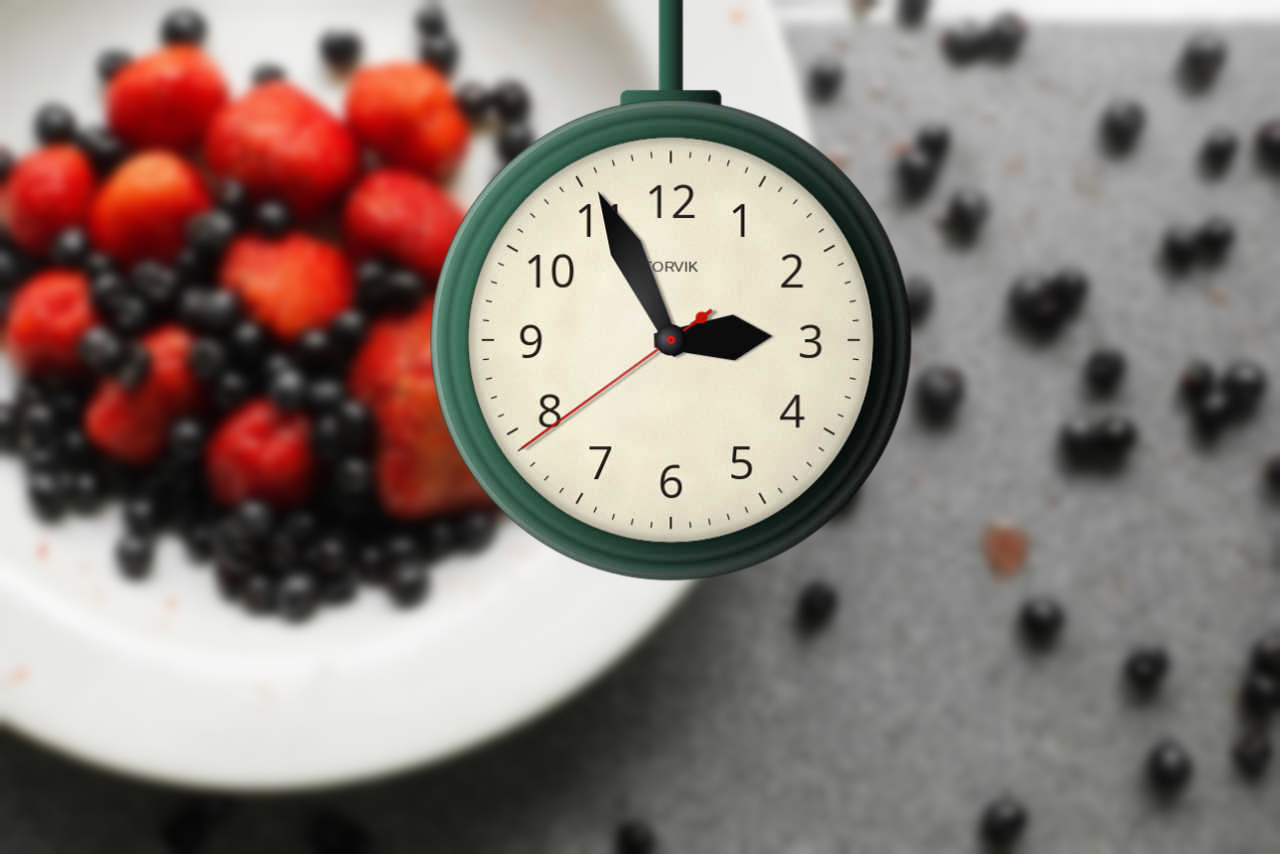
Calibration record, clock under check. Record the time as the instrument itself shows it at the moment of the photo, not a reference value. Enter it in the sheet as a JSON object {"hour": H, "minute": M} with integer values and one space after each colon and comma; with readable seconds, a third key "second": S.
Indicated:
{"hour": 2, "minute": 55, "second": 39}
